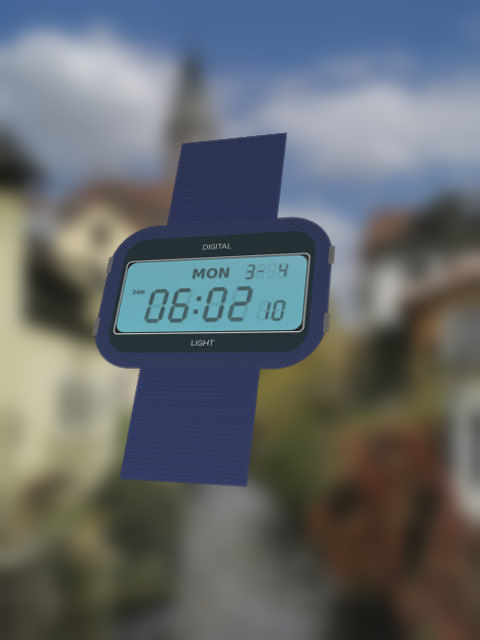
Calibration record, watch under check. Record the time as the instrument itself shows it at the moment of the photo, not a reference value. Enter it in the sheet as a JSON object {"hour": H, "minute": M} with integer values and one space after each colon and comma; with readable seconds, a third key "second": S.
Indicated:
{"hour": 6, "minute": 2, "second": 10}
